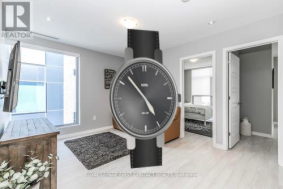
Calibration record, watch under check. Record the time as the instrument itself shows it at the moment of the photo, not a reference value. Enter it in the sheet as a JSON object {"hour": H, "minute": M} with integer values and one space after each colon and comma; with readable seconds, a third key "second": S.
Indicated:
{"hour": 4, "minute": 53}
